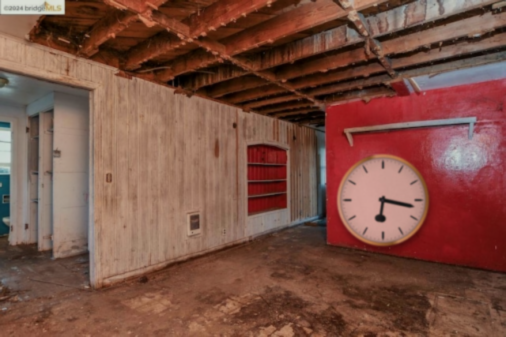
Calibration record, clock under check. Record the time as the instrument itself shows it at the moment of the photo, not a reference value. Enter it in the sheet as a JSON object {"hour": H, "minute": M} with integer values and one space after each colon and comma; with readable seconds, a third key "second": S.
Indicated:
{"hour": 6, "minute": 17}
